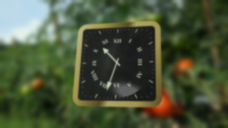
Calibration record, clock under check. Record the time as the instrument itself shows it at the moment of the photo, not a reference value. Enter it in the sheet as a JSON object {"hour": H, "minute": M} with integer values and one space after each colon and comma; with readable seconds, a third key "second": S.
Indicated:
{"hour": 10, "minute": 33}
